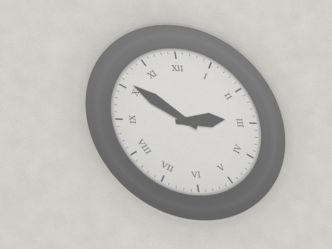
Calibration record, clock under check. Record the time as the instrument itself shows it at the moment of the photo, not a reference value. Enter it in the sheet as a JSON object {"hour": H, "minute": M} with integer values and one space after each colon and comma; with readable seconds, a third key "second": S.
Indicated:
{"hour": 2, "minute": 51}
